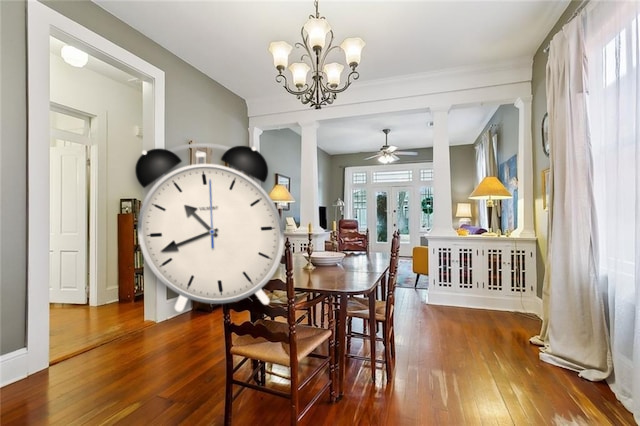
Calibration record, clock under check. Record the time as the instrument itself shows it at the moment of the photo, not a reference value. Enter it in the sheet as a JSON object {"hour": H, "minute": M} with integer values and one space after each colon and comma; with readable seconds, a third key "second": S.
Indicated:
{"hour": 10, "minute": 42, "second": 1}
